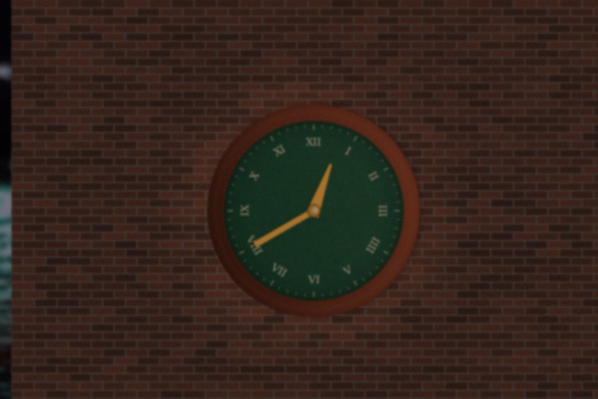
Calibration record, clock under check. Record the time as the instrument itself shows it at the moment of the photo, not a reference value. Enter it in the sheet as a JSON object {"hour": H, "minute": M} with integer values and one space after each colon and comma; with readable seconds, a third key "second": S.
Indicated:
{"hour": 12, "minute": 40}
